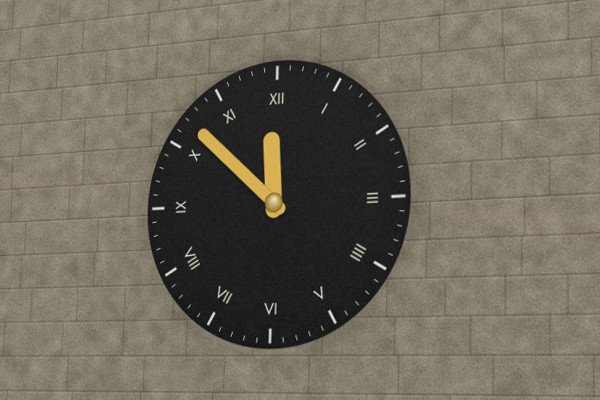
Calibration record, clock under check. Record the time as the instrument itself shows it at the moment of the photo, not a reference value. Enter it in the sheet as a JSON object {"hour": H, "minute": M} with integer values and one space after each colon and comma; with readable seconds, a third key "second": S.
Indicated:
{"hour": 11, "minute": 52}
